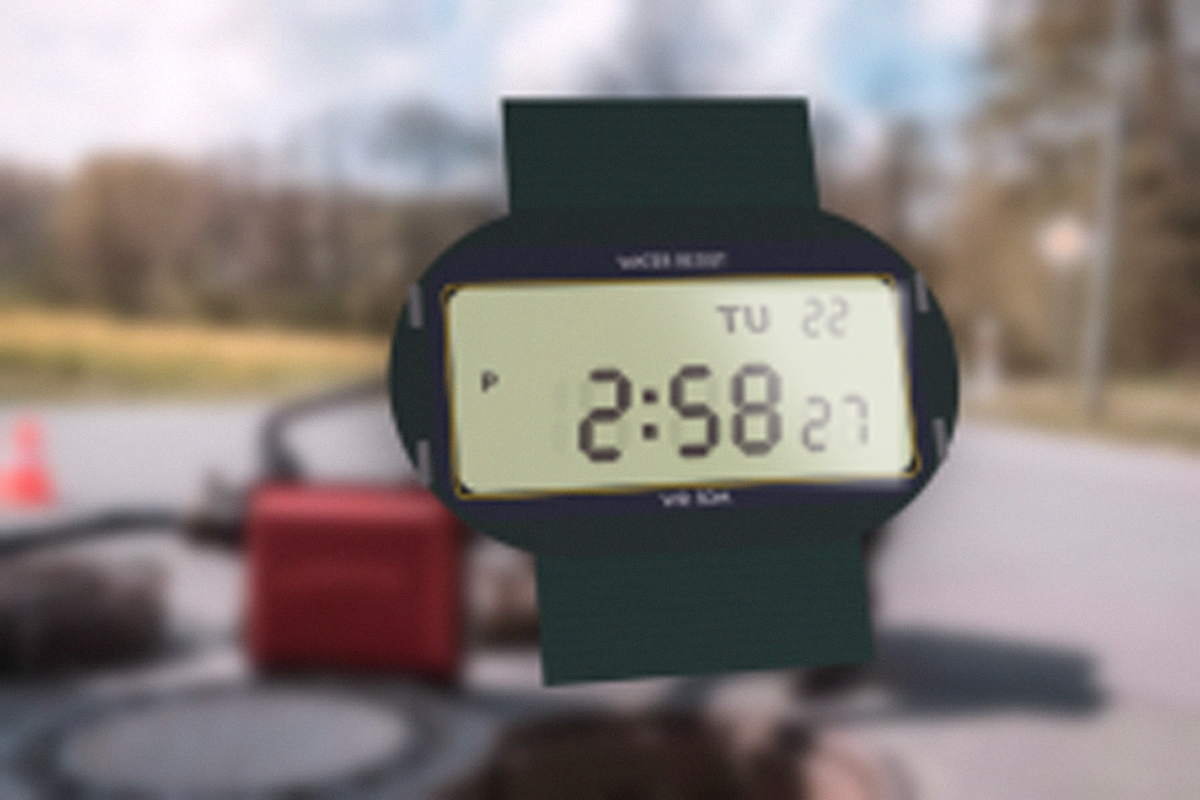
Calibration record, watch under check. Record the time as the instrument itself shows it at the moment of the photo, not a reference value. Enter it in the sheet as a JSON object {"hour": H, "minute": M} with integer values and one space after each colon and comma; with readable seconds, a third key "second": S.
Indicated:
{"hour": 2, "minute": 58, "second": 27}
